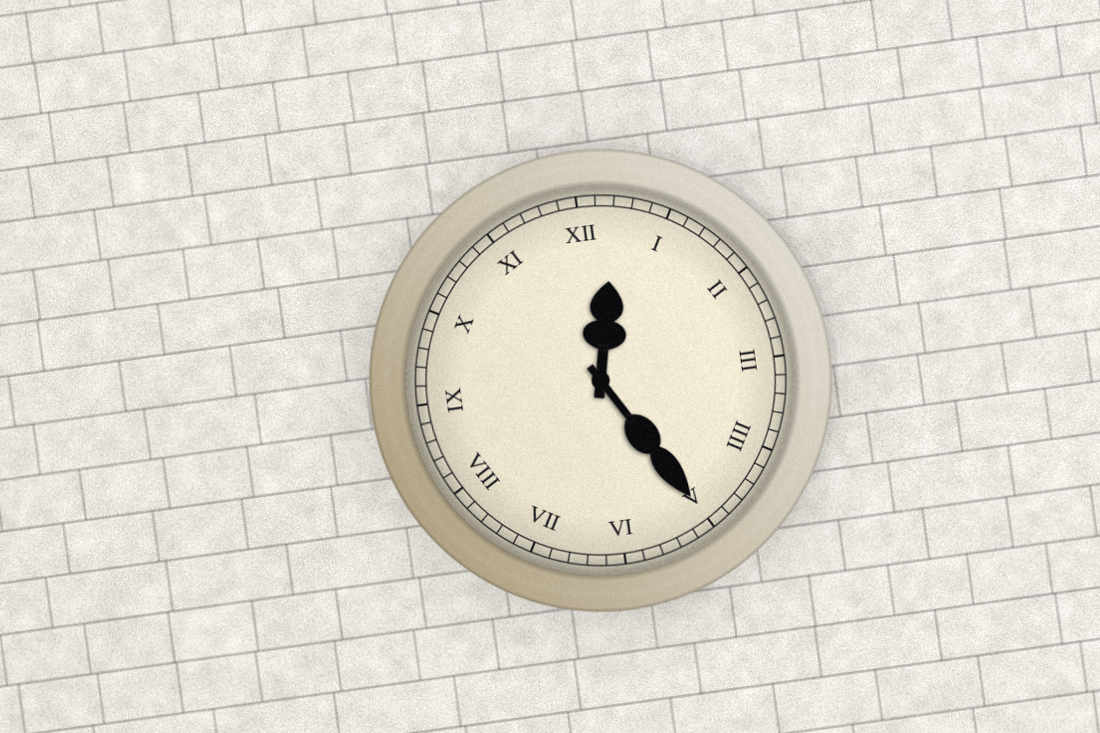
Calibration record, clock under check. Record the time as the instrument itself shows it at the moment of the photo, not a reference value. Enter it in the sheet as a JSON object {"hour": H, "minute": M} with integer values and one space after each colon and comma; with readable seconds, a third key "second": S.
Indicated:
{"hour": 12, "minute": 25}
